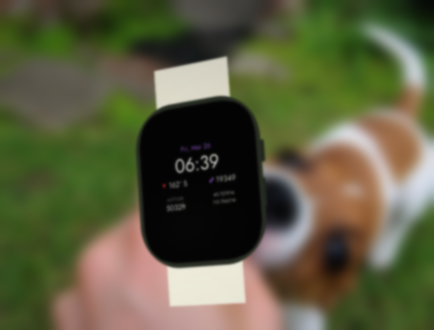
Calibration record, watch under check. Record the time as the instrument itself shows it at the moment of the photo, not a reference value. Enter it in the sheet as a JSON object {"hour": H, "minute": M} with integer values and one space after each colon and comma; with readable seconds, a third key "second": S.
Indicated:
{"hour": 6, "minute": 39}
